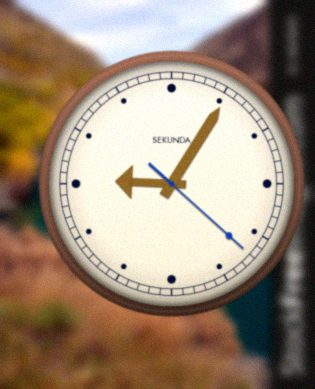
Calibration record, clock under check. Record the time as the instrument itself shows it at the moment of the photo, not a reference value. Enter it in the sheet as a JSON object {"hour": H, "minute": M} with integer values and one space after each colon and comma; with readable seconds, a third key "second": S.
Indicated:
{"hour": 9, "minute": 5, "second": 22}
